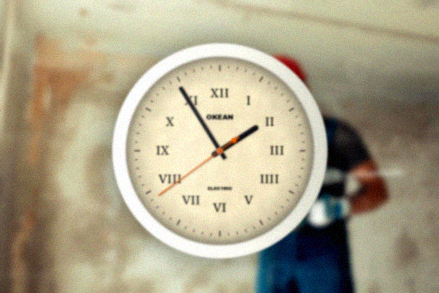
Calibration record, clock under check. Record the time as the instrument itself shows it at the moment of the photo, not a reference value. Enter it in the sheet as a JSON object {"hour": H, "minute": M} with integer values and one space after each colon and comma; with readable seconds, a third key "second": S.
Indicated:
{"hour": 1, "minute": 54, "second": 39}
